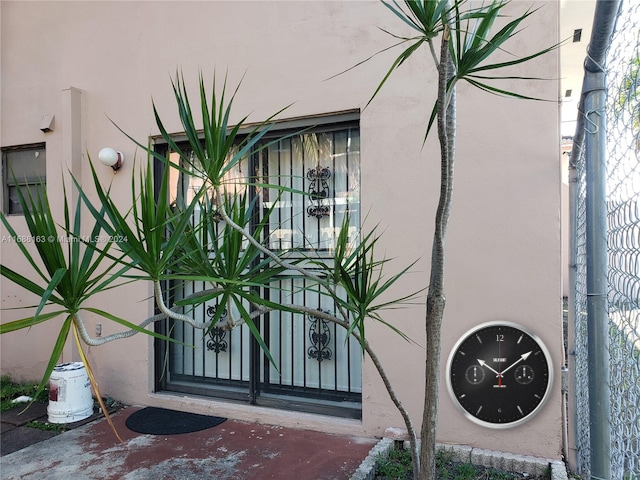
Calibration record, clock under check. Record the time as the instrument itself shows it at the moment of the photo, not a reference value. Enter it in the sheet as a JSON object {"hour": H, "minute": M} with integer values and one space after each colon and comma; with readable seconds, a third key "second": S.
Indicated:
{"hour": 10, "minute": 9}
